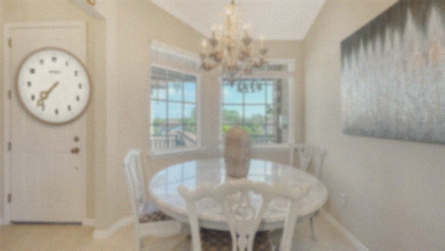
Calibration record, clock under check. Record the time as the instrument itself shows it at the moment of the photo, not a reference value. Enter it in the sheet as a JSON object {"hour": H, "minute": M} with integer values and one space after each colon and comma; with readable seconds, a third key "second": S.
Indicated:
{"hour": 7, "minute": 37}
